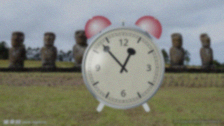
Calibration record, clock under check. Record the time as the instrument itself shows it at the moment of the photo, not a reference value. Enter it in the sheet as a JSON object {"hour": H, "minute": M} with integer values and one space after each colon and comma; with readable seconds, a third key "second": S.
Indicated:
{"hour": 12, "minute": 53}
